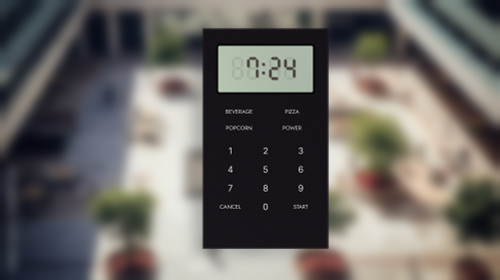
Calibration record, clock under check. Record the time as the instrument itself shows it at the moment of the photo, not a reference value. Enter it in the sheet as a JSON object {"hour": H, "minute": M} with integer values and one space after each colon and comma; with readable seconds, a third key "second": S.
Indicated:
{"hour": 7, "minute": 24}
